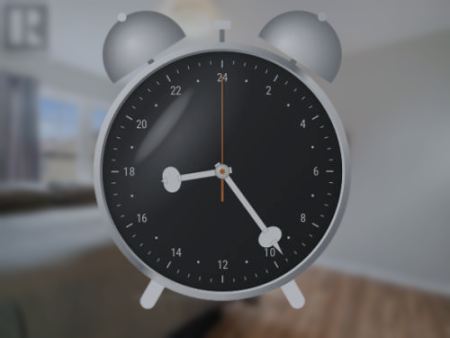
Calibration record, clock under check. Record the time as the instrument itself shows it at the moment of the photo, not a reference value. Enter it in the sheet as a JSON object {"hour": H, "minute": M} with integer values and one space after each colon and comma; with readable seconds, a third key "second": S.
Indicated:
{"hour": 17, "minute": 24, "second": 0}
